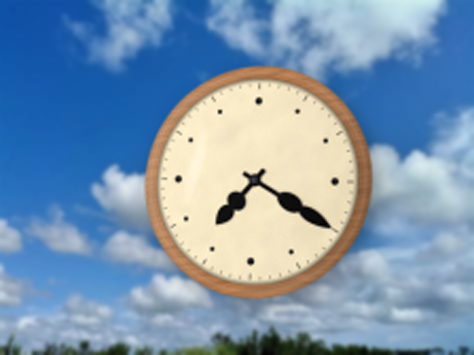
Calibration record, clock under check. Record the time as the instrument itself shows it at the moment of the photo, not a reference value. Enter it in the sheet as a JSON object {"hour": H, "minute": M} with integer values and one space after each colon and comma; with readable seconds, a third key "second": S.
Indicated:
{"hour": 7, "minute": 20}
